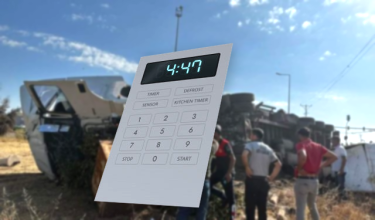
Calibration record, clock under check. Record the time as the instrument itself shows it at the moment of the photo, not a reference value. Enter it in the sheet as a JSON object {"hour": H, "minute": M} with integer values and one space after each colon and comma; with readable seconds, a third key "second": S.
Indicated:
{"hour": 4, "minute": 47}
